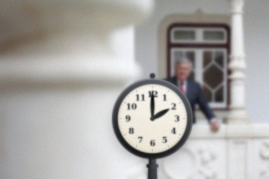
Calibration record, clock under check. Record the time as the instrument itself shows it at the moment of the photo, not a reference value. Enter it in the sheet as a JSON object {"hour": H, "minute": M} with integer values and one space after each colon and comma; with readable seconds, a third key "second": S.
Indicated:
{"hour": 2, "minute": 0}
